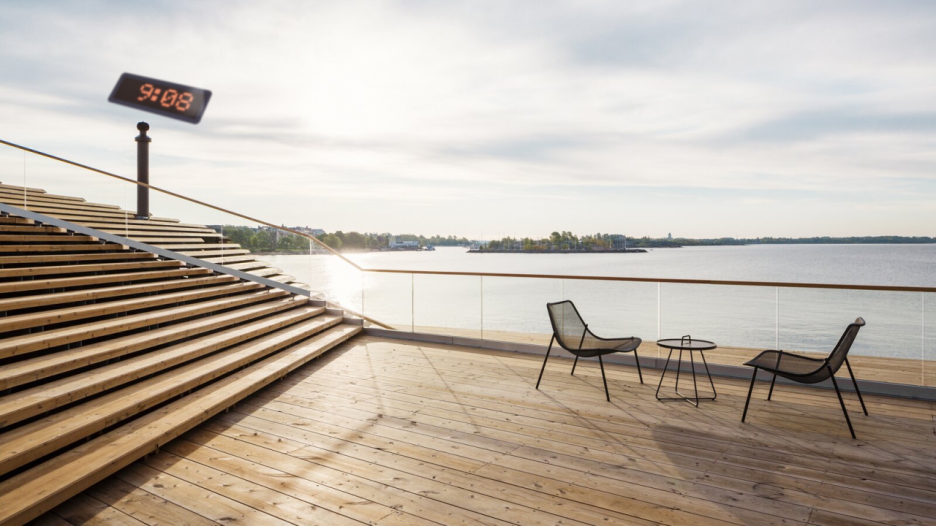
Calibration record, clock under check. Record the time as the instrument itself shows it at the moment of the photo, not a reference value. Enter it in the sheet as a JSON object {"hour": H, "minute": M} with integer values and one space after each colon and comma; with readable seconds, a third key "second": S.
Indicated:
{"hour": 9, "minute": 8}
